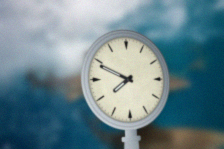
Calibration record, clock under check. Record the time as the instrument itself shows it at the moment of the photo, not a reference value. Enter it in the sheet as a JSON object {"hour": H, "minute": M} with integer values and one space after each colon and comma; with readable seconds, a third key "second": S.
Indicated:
{"hour": 7, "minute": 49}
